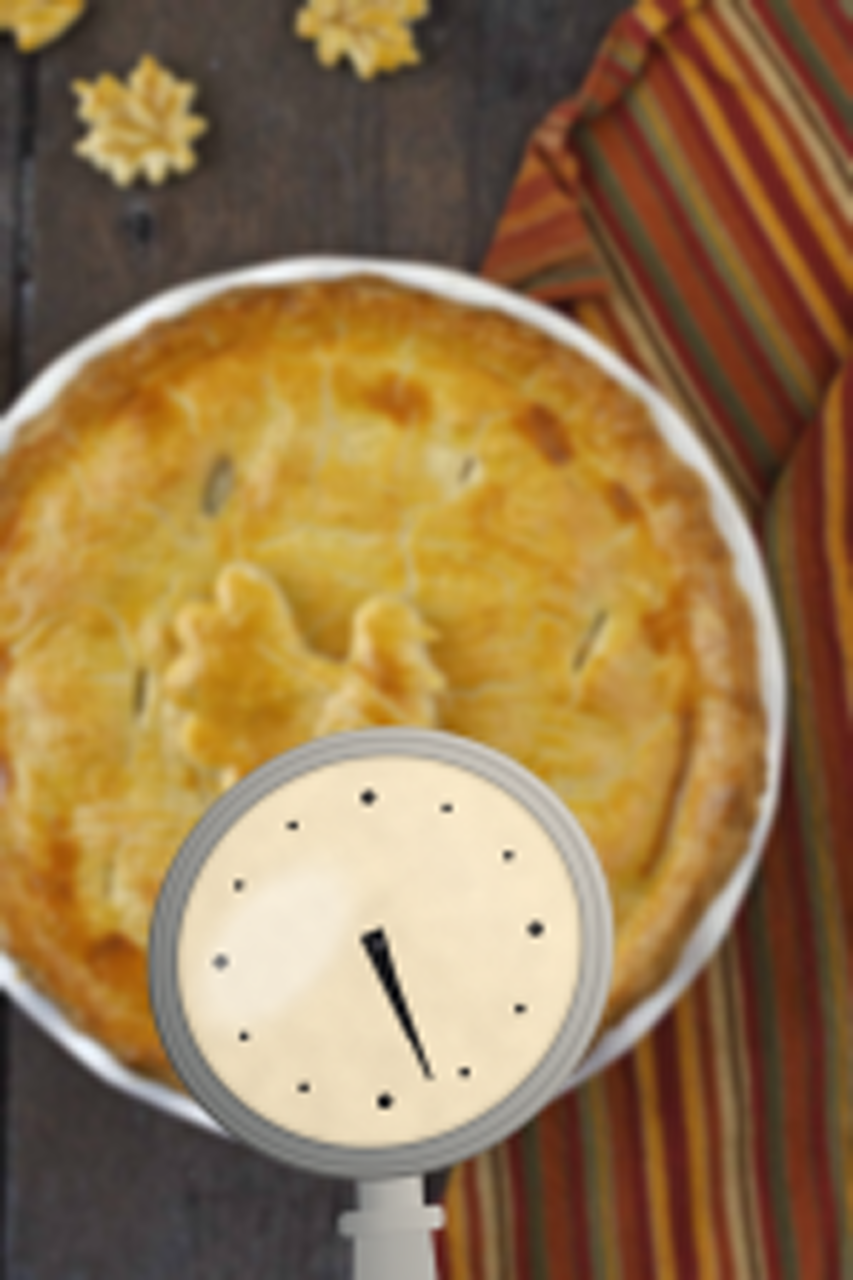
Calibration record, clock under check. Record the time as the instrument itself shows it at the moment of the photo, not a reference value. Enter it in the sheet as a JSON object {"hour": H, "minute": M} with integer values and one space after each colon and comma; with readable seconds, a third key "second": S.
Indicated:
{"hour": 5, "minute": 27}
